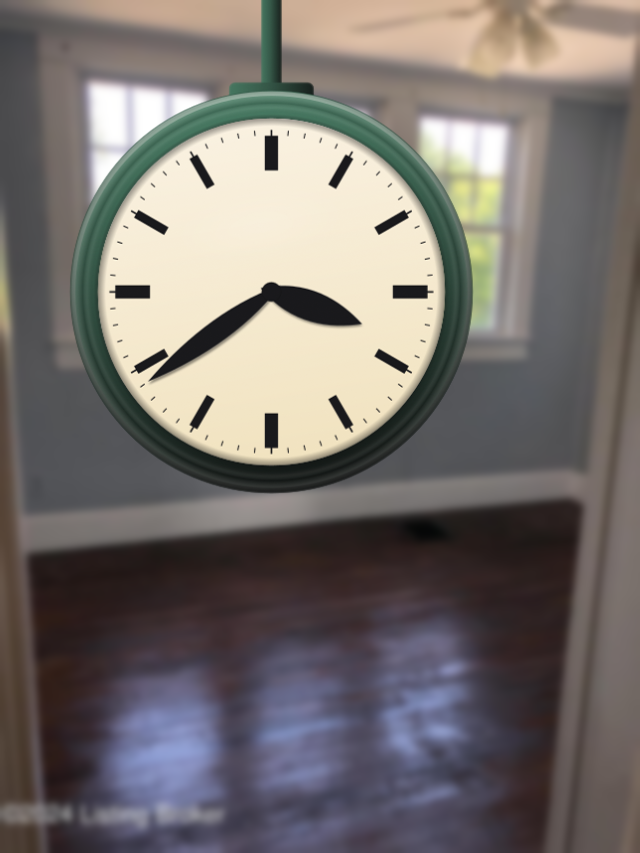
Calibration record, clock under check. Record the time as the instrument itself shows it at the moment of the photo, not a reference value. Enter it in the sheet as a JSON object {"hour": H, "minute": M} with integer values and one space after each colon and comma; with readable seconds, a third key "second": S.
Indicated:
{"hour": 3, "minute": 39}
